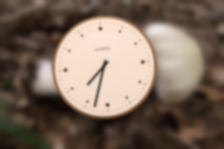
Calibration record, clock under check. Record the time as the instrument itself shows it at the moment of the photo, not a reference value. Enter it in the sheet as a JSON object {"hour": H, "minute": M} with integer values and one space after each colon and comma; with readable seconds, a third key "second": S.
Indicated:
{"hour": 7, "minute": 33}
